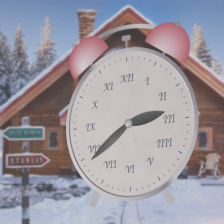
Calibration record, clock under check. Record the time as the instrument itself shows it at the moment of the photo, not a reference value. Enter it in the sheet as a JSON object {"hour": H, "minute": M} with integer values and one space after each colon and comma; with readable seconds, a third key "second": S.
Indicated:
{"hour": 2, "minute": 39}
